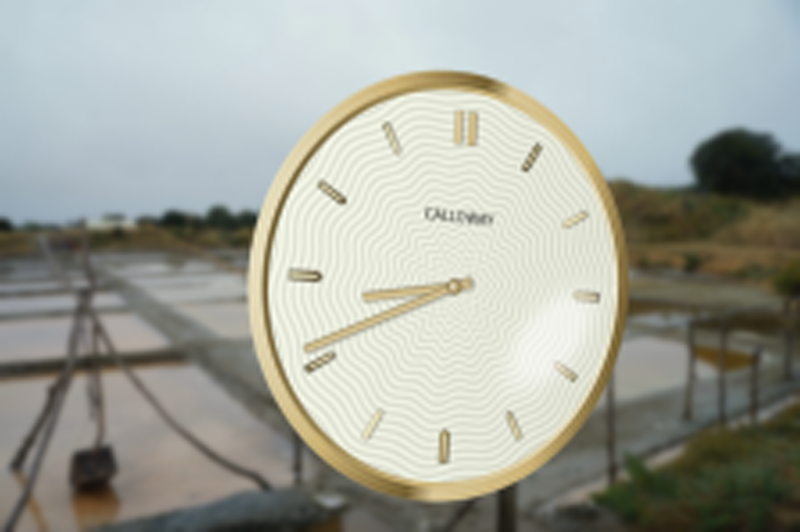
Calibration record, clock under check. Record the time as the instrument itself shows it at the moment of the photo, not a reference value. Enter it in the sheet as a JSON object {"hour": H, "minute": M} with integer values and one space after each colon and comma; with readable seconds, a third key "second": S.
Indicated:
{"hour": 8, "minute": 41}
